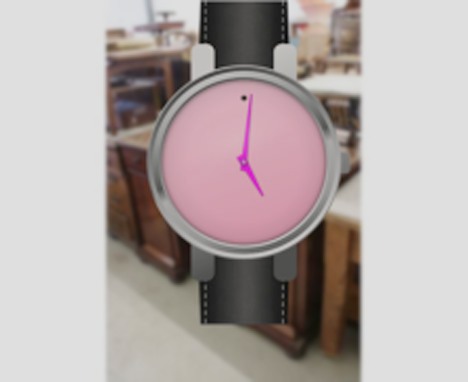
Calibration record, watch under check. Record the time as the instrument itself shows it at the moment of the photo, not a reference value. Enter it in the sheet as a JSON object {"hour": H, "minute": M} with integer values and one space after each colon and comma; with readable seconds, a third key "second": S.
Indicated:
{"hour": 5, "minute": 1}
